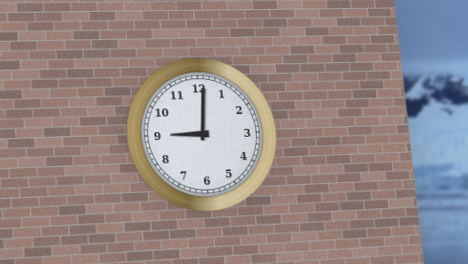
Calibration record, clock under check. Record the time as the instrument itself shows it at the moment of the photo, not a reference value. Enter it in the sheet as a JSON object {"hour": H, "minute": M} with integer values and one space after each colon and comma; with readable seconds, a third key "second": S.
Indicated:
{"hour": 9, "minute": 1}
